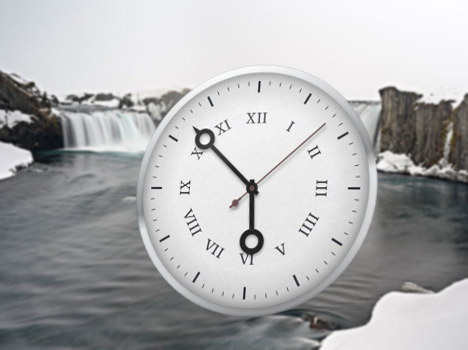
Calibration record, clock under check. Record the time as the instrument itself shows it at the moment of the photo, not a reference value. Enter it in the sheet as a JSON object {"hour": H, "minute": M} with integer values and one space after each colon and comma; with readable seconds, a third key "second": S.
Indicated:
{"hour": 5, "minute": 52, "second": 8}
